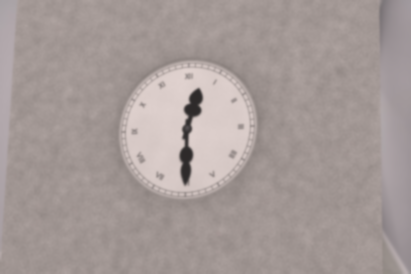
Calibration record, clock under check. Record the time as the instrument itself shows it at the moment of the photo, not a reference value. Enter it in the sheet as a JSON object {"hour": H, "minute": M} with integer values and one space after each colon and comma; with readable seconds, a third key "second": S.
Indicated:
{"hour": 12, "minute": 30}
